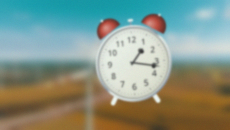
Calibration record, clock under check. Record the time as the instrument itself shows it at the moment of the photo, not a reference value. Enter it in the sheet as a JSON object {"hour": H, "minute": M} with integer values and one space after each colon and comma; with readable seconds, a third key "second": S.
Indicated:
{"hour": 1, "minute": 17}
